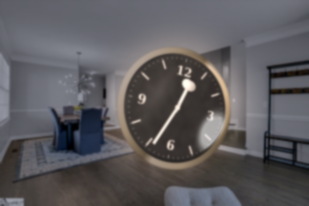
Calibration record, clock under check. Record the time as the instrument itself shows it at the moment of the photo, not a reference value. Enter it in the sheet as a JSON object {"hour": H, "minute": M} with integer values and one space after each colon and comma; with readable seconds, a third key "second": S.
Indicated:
{"hour": 12, "minute": 34}
